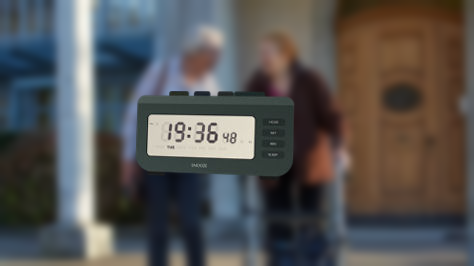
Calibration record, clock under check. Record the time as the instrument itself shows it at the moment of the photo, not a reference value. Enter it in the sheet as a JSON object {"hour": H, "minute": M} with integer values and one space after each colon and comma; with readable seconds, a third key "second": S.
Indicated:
{"hour": 19, "minute": 36, "second": 48}
